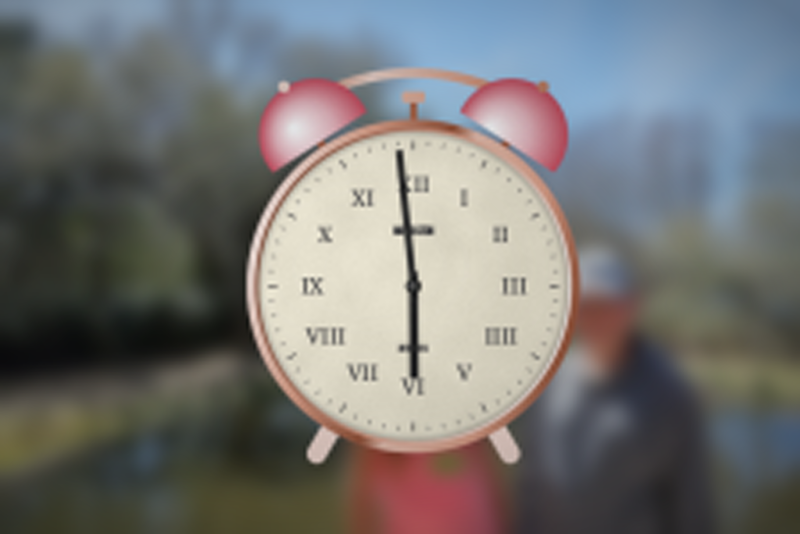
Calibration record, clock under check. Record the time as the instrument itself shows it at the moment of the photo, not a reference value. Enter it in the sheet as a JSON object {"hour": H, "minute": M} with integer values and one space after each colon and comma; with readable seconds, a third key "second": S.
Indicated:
{"hour": 5, "minute": 59}
